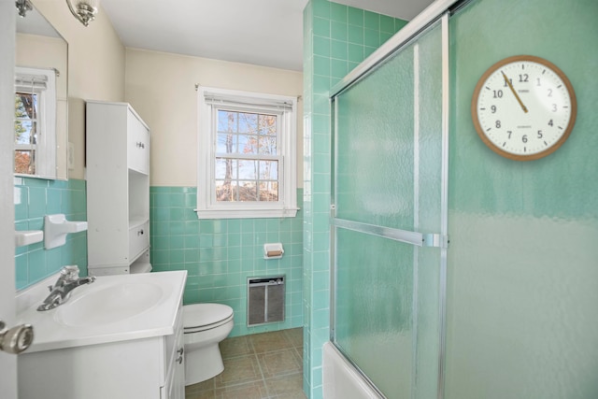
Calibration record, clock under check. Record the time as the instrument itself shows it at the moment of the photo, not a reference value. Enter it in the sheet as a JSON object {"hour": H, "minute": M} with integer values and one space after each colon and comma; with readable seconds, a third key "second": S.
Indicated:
{"hour": 10, "minute": 55}
